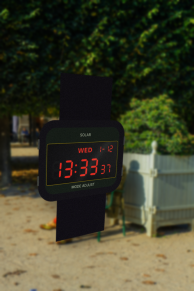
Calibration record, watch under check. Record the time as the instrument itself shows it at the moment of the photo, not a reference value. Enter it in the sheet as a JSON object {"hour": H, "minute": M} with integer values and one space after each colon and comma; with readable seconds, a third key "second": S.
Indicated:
{"hour": 13, "minute": 33, "second": 37}
